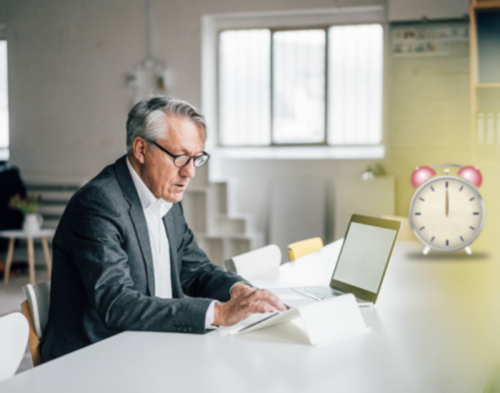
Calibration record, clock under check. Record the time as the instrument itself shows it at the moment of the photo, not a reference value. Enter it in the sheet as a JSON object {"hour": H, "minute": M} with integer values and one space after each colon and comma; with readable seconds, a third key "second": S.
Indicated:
{"hour": 12, "minute": 0}
